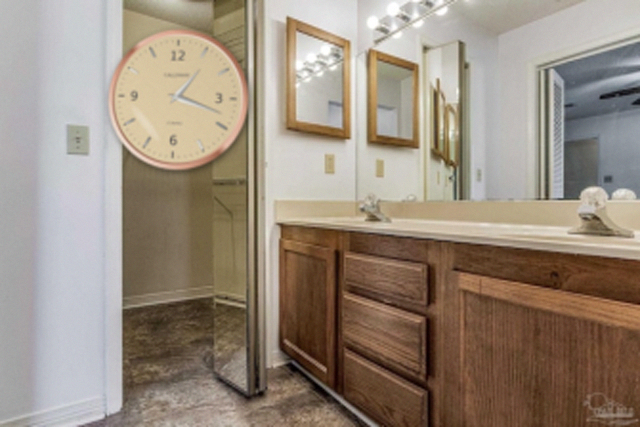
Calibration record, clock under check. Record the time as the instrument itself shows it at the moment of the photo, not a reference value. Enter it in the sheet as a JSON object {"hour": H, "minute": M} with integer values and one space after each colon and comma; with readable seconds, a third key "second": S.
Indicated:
{"hour": 1, "minute": 18}
